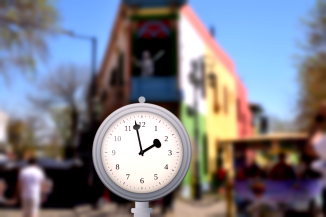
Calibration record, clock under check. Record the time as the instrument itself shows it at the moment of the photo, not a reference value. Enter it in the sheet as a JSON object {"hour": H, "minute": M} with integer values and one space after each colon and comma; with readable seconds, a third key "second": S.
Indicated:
{"hour": 1, "minute": 58}
